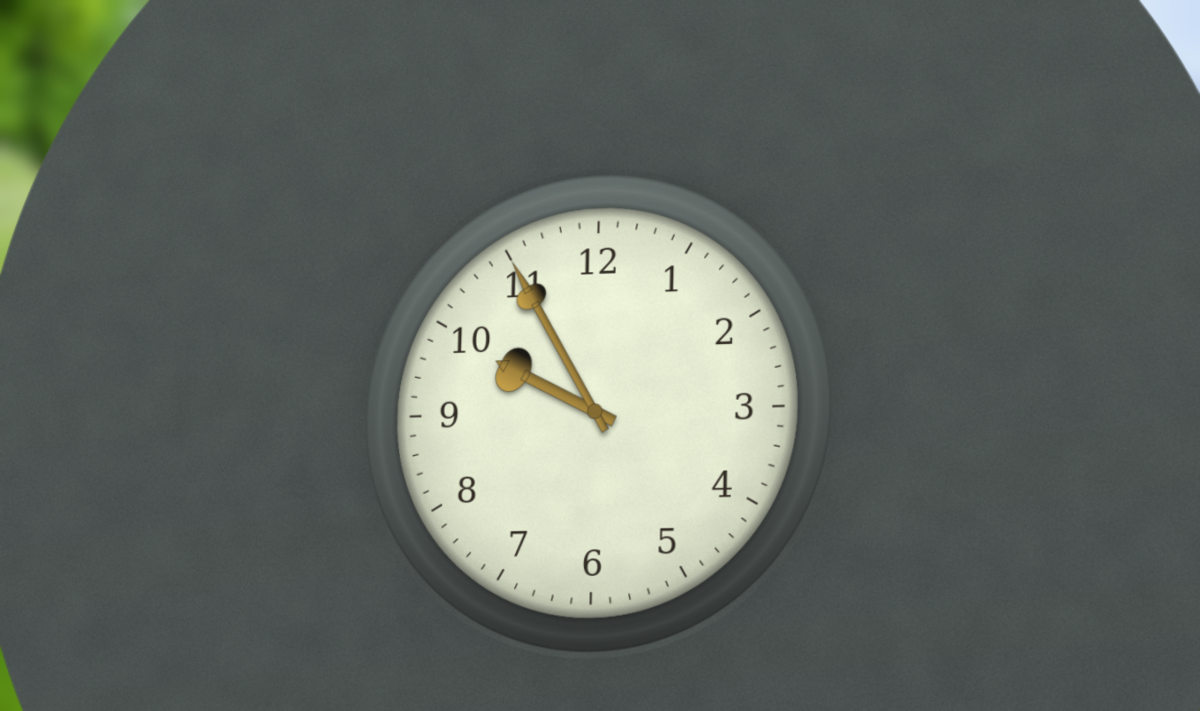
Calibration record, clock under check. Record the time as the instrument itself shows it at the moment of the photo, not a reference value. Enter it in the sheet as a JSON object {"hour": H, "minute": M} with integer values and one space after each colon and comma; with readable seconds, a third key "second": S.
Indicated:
{"hour": 9, "minute": 55}
